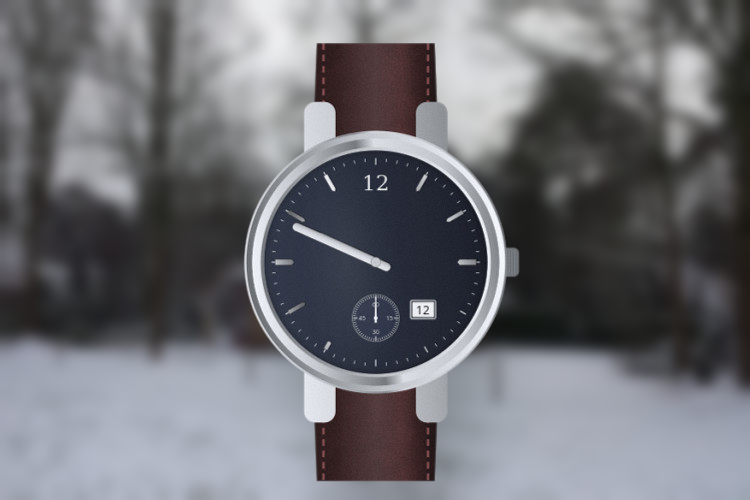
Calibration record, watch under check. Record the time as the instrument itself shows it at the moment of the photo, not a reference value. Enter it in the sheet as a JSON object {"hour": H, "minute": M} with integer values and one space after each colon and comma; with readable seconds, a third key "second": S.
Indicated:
{"hour": 9, "minute": 49}
